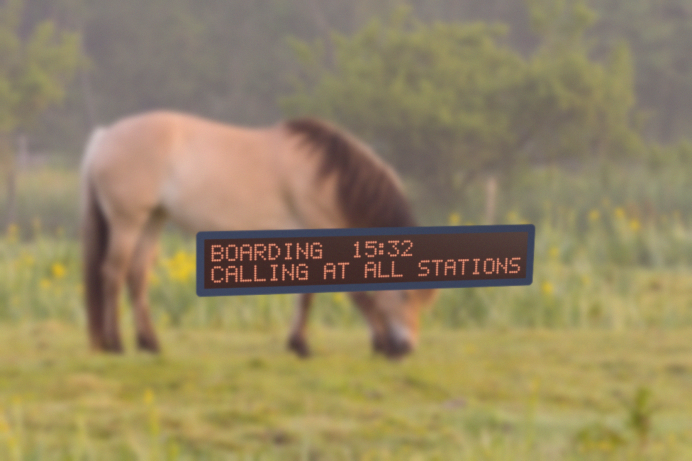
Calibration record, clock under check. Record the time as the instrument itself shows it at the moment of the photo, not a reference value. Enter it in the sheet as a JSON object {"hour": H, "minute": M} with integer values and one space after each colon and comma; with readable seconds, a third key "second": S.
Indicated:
{"hour": 15, "minute": 32}
